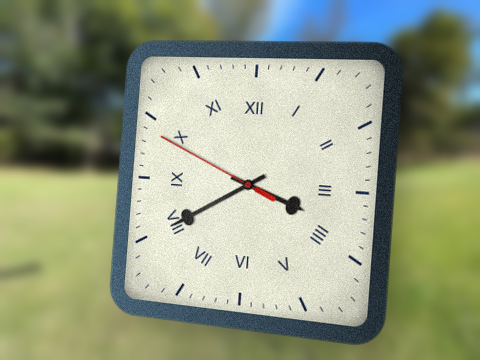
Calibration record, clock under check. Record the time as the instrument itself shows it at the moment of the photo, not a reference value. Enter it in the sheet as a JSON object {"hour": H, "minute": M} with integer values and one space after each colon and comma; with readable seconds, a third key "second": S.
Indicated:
{"hour": 3, "minute": 39, "second": 49}
